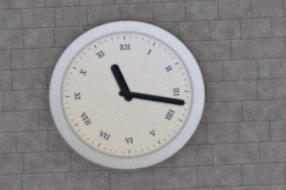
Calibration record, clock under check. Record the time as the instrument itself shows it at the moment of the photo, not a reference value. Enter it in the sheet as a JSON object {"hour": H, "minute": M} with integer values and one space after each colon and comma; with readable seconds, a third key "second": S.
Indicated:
{"hour": 11, "minute": 17}
